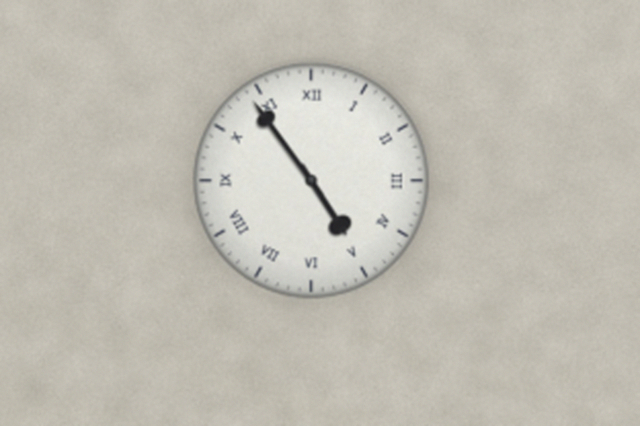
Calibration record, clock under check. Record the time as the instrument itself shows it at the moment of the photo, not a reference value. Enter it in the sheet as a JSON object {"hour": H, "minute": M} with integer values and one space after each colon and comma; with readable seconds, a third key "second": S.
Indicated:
{"hour": 4, "minute": 54}
